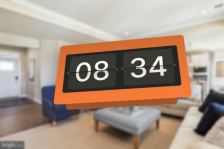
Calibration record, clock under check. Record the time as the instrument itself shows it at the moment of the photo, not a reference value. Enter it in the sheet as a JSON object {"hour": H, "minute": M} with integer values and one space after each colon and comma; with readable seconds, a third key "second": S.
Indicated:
{"hour": 8, "minute": 34}
